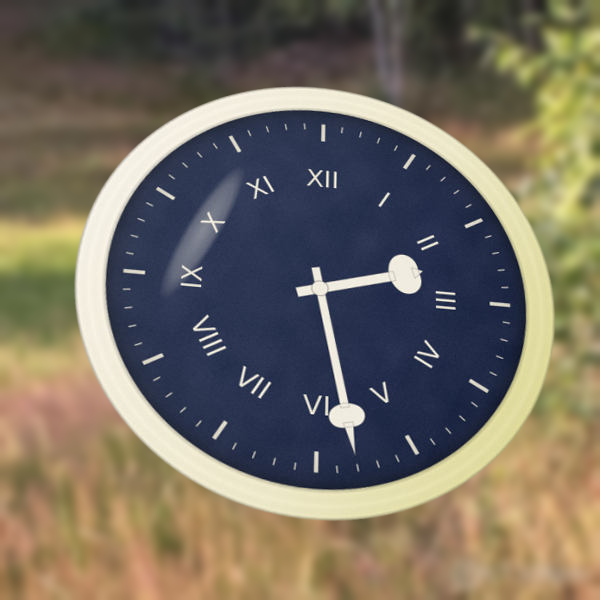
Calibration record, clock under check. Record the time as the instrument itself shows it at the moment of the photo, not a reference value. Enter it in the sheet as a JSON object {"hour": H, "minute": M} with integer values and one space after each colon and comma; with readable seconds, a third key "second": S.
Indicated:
{"hour": 2, "minute": 28}
